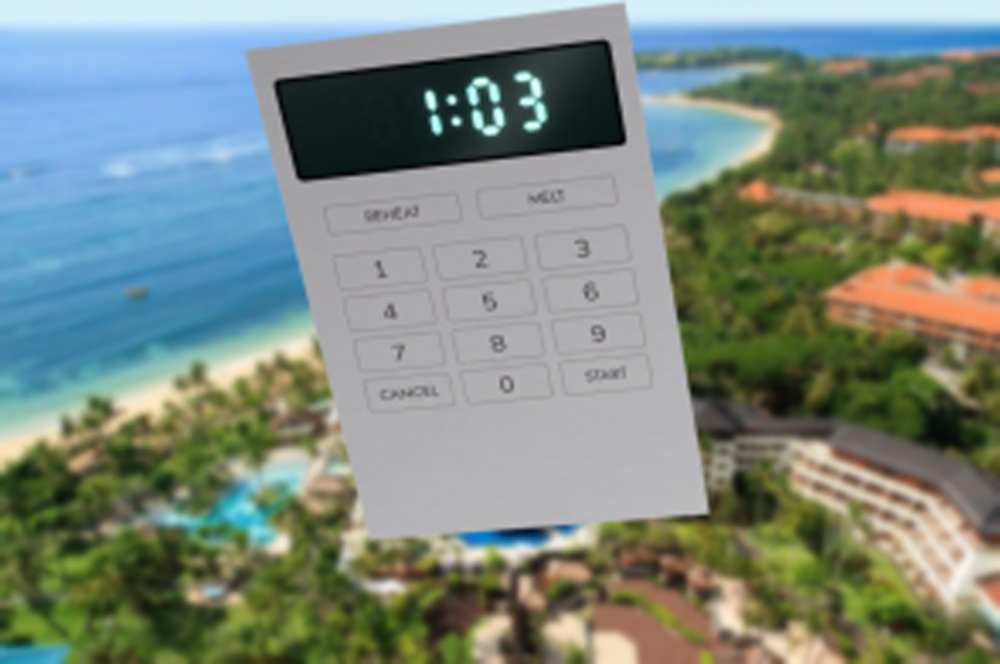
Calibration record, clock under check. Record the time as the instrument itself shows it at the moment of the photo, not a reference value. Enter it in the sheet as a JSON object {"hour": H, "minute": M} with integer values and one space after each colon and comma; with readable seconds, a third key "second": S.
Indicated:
{"hour": 1, "minute": 3}
